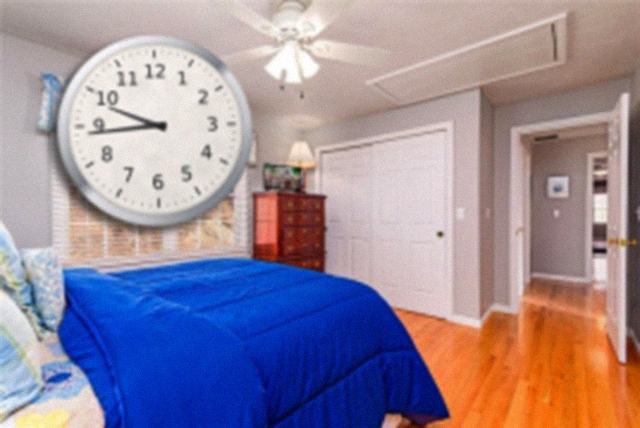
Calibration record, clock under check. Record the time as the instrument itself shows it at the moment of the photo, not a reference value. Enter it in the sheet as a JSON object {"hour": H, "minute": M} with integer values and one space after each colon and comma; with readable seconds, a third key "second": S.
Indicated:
{"hour": 9, "minute": 44}
